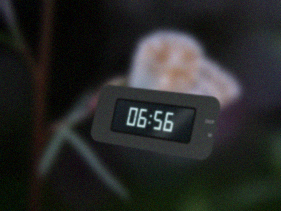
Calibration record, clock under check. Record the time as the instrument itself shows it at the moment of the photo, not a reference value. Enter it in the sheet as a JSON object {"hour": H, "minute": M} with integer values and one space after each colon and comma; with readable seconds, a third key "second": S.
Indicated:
{"hour": 6, "minute": 56}
